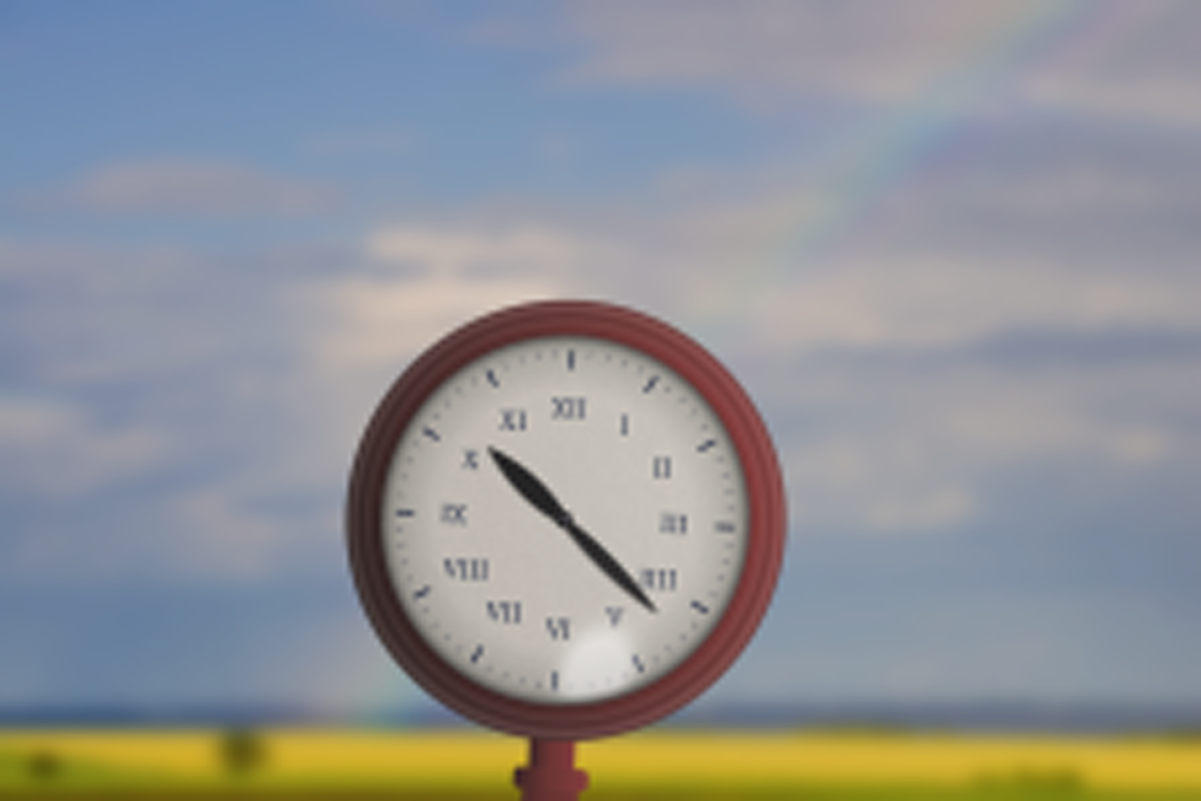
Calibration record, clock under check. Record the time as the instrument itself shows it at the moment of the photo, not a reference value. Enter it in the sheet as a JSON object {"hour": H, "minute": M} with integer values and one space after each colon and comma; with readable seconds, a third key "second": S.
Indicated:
{"hour": 10, "minute": 22}
